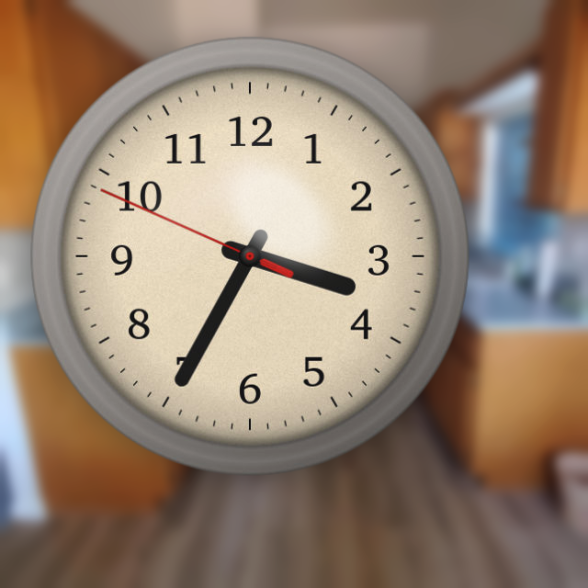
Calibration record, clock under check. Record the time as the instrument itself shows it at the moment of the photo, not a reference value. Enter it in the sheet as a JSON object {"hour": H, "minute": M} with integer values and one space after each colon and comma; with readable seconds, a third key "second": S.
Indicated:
{"hour": 3, "minute": 34, "second": 49}
